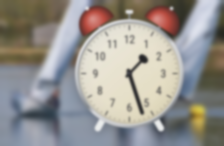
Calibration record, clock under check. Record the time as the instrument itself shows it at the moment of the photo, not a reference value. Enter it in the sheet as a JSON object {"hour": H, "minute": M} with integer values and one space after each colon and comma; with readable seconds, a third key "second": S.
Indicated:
{"hour": 1, "minute": 27}
